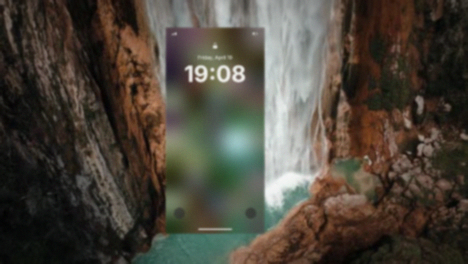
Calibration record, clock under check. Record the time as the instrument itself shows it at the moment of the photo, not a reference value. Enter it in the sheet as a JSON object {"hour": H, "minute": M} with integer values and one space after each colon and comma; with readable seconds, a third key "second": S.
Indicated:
{"hour": 19, "minute": 8}
